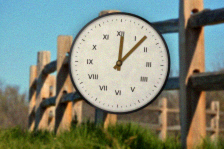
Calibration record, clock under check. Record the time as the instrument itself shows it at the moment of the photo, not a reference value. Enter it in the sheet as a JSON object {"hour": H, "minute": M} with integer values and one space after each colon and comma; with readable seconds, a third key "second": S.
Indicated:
{"hour": 12, "minute": 7}
